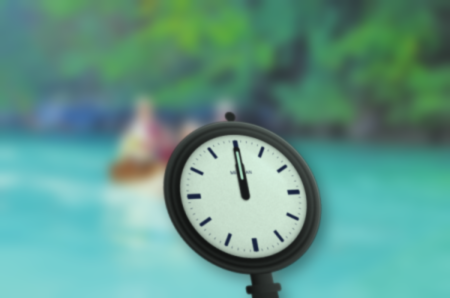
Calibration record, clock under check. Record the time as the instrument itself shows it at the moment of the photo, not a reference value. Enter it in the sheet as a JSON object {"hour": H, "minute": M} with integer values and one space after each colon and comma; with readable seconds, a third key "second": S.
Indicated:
{"hour": 12, "minute": 0}
